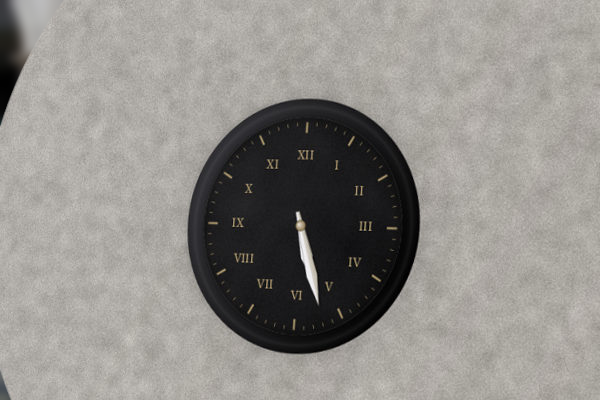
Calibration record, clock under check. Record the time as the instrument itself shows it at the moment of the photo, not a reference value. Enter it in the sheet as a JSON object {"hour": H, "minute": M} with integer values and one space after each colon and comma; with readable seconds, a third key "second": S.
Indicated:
{"hour": 5, "minute": 27}
